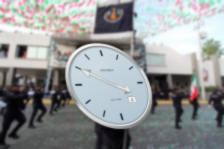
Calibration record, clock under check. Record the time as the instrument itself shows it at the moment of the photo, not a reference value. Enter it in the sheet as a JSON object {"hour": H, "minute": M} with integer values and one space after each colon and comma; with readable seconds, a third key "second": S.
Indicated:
{"hour": 3, "minute": 50}
